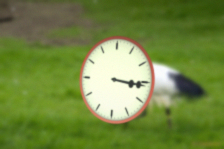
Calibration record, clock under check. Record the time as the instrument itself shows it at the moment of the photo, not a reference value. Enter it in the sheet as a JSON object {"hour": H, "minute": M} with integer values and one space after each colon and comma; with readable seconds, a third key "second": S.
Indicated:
{"hour": 3, "minute": 16}
